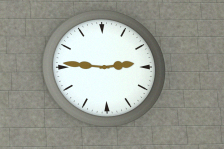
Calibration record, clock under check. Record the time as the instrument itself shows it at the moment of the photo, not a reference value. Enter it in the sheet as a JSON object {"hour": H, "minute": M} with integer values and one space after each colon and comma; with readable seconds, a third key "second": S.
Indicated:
{"hour": 2, "minute": 46}
